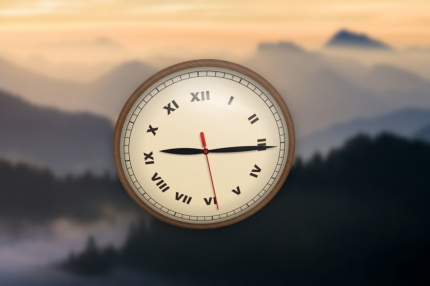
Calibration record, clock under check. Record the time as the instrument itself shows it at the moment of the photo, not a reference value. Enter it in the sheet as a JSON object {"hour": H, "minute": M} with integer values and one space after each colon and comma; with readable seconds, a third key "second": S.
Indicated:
{"hour": 9, "minute": 15, "second": 29}
